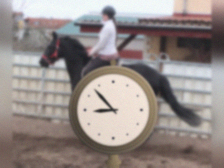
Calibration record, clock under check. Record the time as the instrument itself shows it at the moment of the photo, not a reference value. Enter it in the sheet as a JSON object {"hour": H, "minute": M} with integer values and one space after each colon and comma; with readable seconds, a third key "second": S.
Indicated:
{"hour": 8, "minute": 53}
